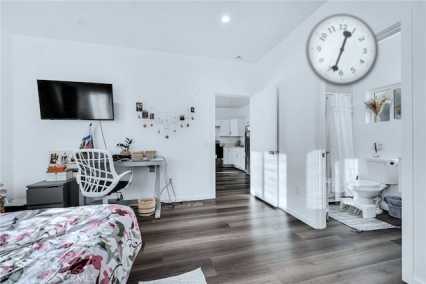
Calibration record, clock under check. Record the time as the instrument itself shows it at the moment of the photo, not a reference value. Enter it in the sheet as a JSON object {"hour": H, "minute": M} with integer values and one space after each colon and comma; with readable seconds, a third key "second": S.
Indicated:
{"hour": 12, "minute": 33}
